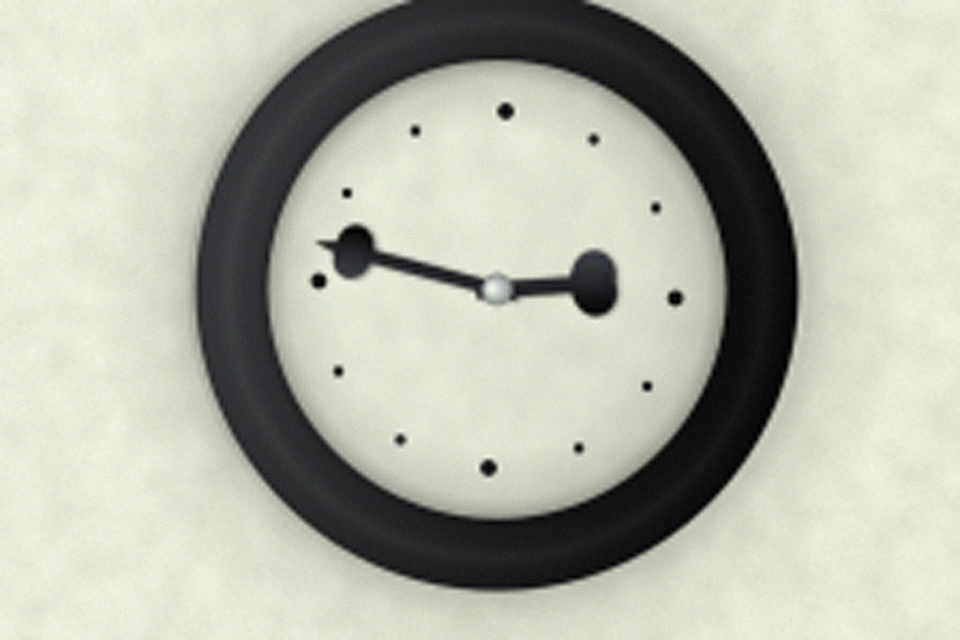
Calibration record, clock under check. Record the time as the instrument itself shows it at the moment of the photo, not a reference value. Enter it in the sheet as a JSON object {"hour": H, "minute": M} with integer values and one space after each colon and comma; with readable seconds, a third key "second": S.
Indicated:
{"hour": 2, "minute": 47}
